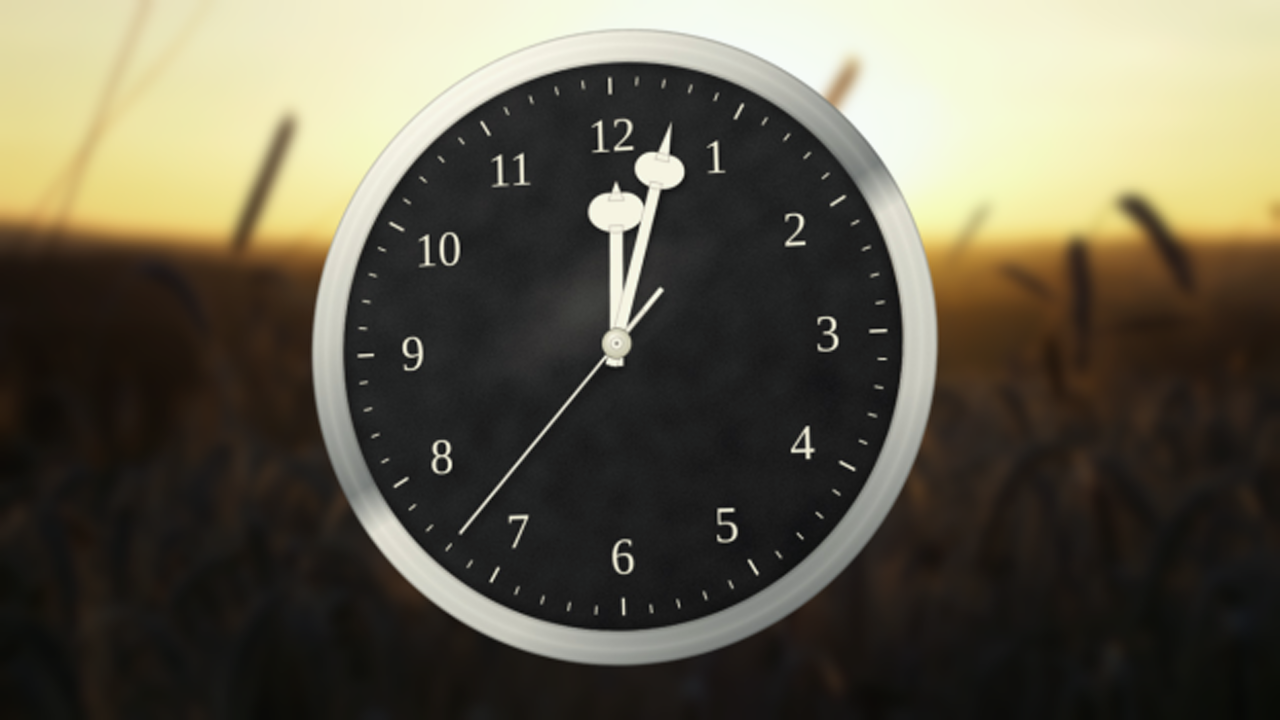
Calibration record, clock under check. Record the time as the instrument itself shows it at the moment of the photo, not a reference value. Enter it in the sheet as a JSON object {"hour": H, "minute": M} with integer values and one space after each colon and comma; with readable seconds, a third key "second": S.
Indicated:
{"hour": 12, "minute": 2, "second": 37}
